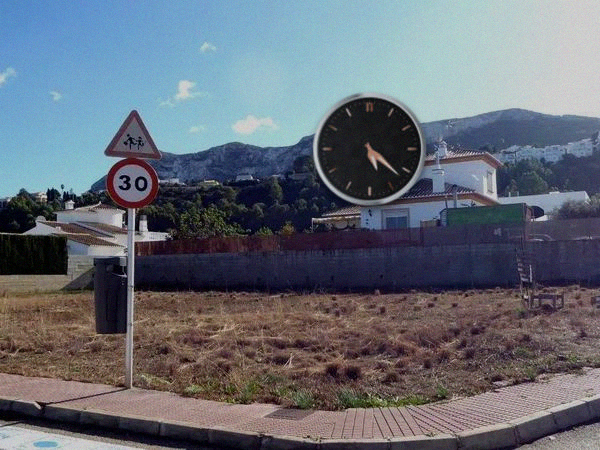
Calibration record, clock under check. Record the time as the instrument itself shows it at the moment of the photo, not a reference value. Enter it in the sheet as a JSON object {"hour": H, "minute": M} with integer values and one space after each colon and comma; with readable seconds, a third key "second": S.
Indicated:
{"hour": 5, "minute": 22}
